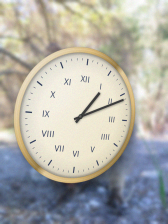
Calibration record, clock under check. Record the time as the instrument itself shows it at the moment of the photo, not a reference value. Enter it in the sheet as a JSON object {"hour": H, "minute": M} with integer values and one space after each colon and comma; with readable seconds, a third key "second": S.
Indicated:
{"hour": 1, "minute": 11}
